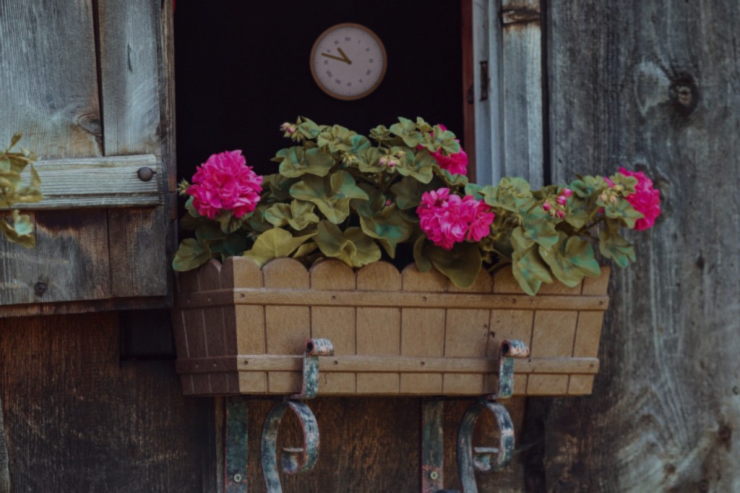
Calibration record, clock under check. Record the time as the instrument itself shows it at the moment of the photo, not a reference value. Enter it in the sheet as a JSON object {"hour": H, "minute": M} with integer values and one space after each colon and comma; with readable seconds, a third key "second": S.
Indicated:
{"hour": 10, "minute": 48}
